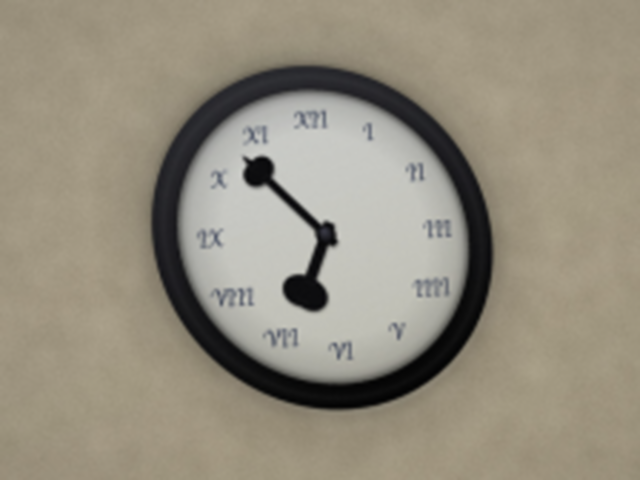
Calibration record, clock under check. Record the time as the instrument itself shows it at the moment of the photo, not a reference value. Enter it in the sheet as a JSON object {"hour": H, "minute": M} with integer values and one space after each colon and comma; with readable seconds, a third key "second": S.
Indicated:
{"hour": 6, "minute": 53}
